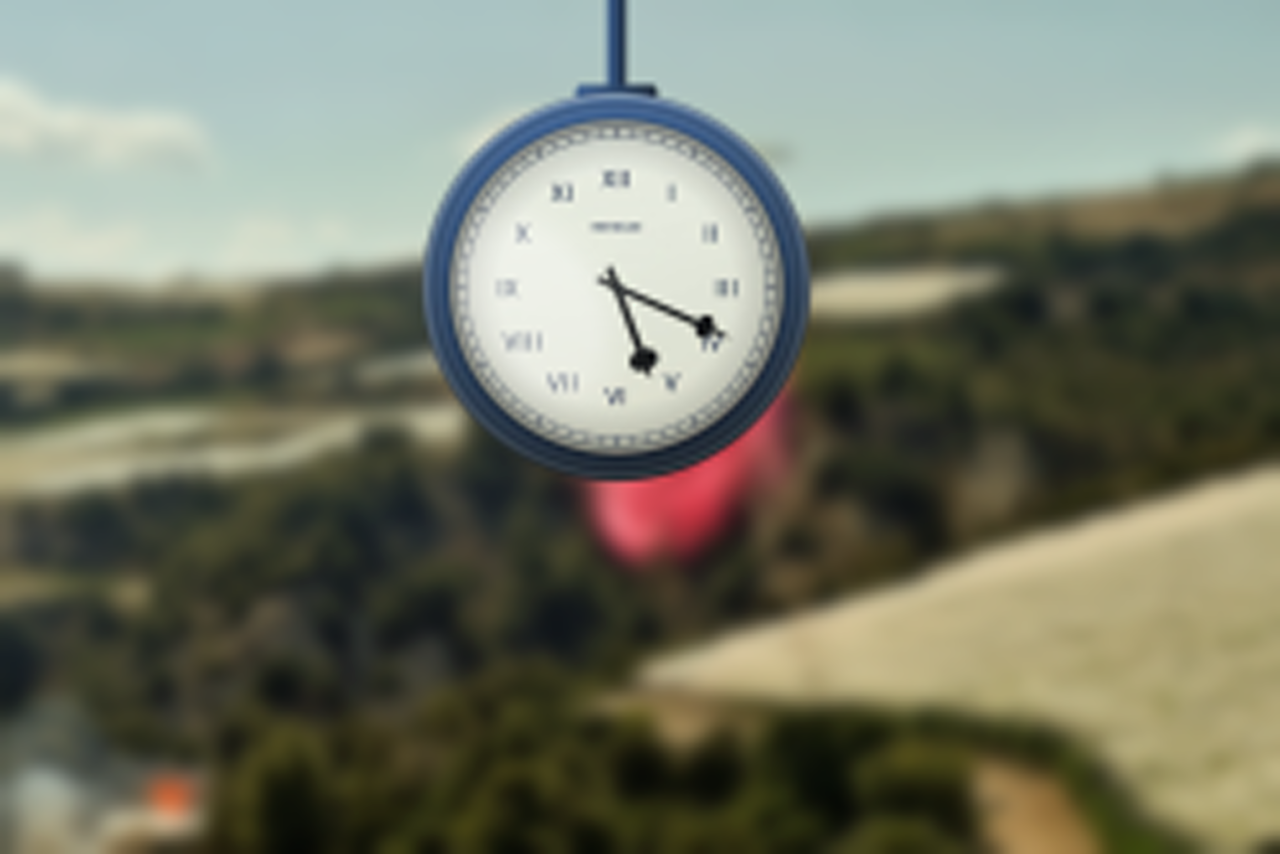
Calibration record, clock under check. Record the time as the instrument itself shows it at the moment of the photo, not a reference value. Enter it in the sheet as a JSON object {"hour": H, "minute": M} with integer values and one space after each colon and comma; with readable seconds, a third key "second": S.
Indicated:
{"hour": 5, "minute": 19}
